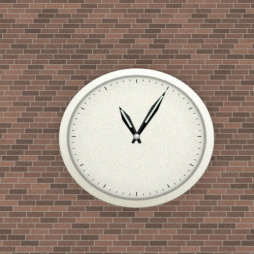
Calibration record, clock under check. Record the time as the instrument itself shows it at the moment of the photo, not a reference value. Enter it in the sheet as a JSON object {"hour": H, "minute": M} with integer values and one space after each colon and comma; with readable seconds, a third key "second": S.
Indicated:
{"hour": 11, "minute": 5}
